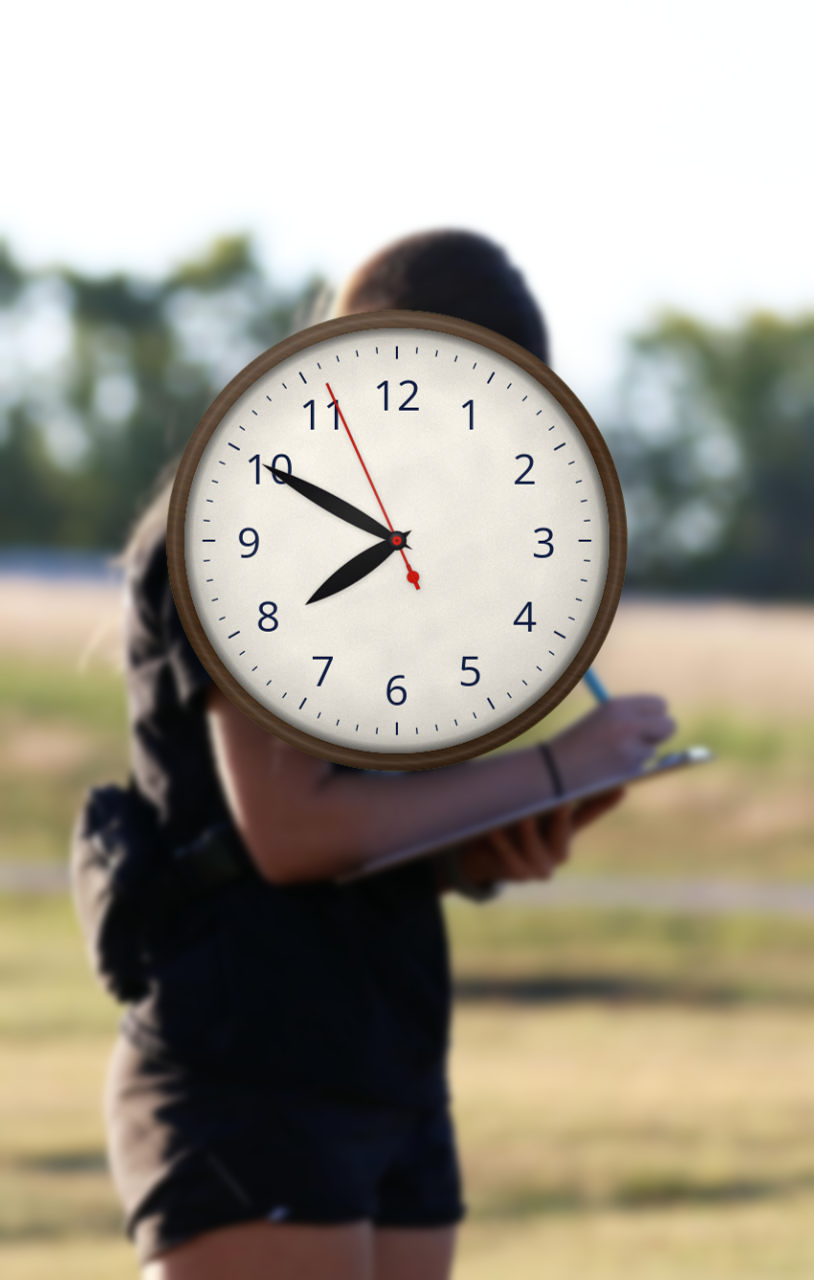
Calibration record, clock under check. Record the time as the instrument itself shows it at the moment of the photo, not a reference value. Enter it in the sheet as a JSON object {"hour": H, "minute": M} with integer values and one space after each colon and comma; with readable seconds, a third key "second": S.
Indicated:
{"hour": 7, "minute": 49, "second": 56}
